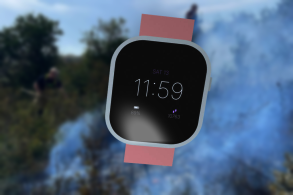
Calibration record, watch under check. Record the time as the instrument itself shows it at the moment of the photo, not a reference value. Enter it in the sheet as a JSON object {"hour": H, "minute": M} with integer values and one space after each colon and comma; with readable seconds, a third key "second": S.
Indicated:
{"hour": 11, "minute": 59}
